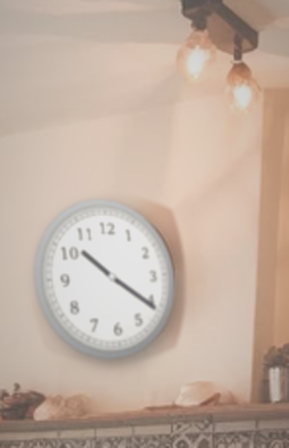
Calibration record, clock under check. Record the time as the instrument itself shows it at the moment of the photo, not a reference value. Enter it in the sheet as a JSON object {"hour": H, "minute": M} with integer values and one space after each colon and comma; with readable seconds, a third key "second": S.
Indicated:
{"hour": 10, "minute": 21}
